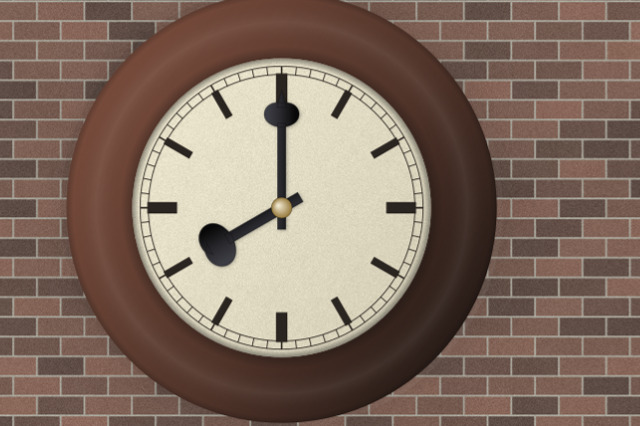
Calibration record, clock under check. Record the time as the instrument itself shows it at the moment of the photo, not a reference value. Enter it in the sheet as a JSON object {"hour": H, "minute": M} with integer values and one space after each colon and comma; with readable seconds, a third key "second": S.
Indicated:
{"hour": 8, "minute": 0}
